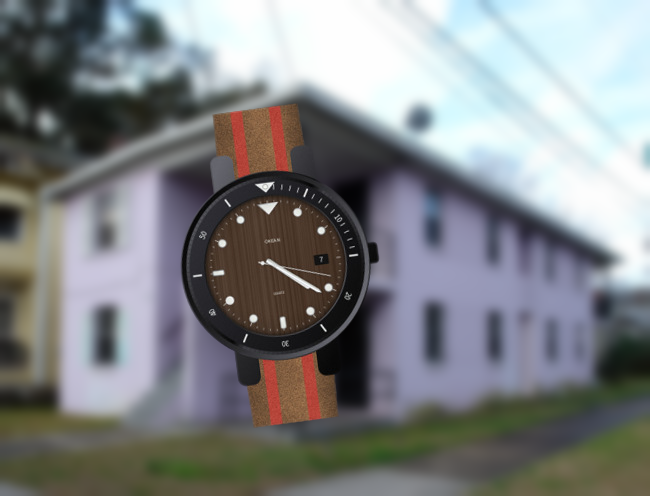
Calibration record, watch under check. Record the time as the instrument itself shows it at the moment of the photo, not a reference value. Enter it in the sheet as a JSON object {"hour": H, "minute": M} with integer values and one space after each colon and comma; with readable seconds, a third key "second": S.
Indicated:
{"hour": 4, "minute": 21, "second": 18}
